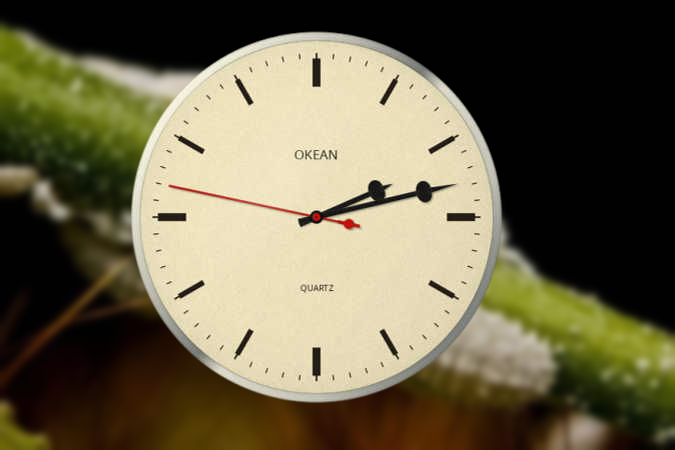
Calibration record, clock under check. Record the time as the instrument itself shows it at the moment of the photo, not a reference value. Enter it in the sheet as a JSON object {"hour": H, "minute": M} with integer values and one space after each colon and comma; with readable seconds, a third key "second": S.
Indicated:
{"hour": 2, "minute": 12, "second": 47}
